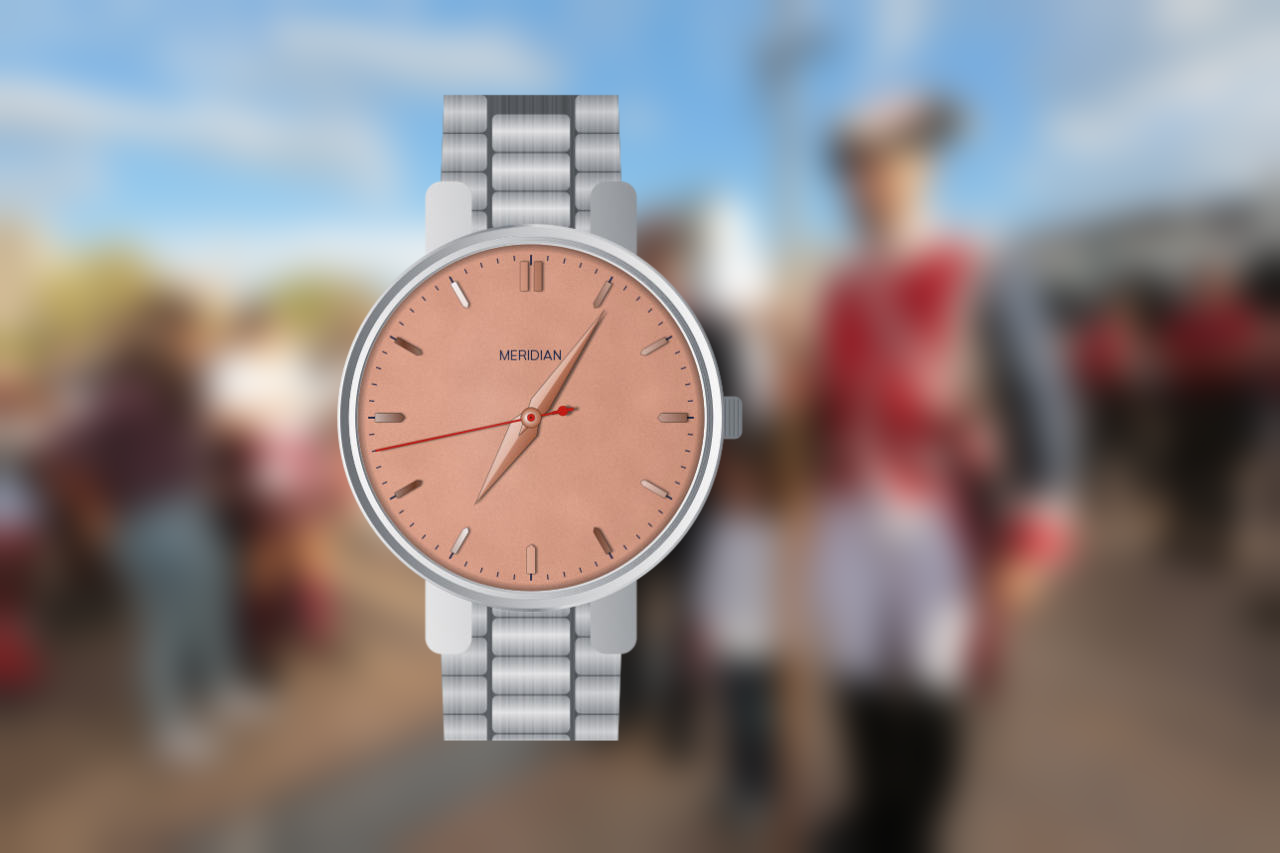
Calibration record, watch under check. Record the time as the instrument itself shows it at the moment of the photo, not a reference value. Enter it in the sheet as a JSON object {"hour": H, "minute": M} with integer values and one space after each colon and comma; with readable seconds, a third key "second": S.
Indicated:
{"hour": 7, "minute": 5, "second": 43}
